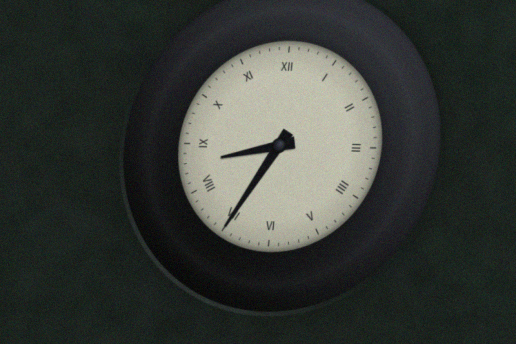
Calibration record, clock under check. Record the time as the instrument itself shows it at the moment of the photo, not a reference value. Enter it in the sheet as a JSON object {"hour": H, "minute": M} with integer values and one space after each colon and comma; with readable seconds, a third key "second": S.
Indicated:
{"hour": 8, "minute": 35}
